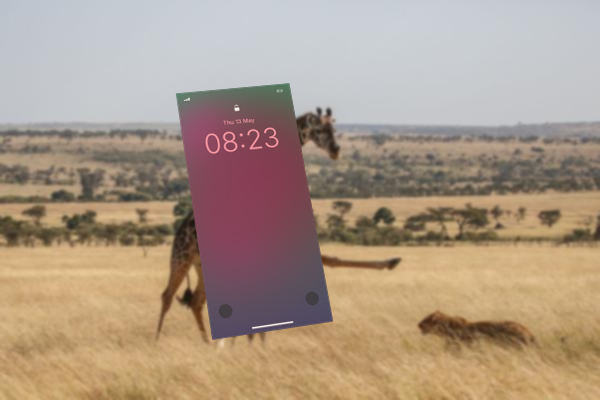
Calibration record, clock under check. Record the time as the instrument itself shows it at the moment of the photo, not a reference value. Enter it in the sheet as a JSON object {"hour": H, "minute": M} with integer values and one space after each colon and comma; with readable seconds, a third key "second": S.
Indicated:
{"hour": 8, "minute": 23}
